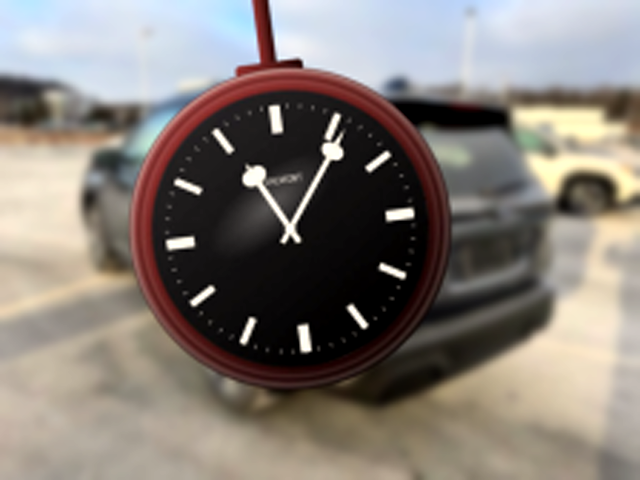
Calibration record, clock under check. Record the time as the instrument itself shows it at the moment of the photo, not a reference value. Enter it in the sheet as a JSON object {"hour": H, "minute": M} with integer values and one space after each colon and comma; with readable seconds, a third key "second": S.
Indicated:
{"hour": 11, "minute": 6}
